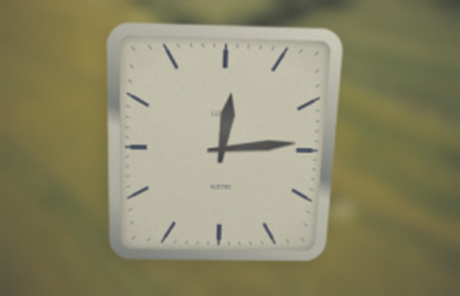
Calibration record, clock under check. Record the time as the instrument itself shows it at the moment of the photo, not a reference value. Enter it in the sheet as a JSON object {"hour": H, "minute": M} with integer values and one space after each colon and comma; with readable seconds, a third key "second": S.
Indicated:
{"hour": 12, "minute": 14}
